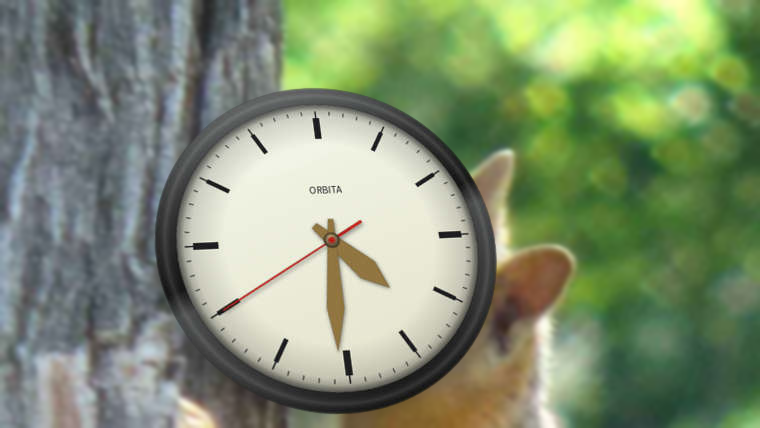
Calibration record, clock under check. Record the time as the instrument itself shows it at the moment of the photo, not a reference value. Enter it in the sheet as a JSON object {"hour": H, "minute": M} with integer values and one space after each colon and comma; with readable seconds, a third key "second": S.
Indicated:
{"hour": 4, "minute": 30, "second": 40}
